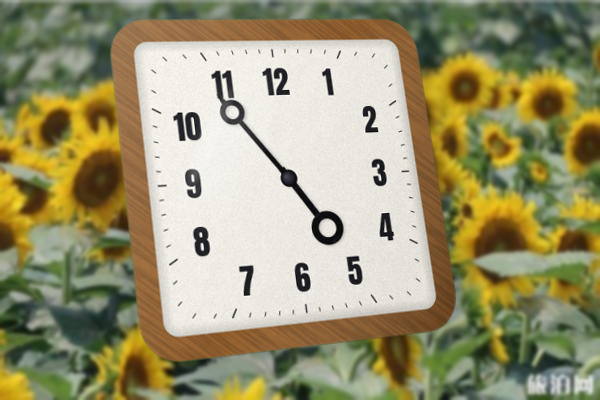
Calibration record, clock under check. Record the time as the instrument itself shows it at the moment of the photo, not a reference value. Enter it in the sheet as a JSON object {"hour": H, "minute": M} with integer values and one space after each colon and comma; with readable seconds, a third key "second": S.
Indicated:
{"hour": 4, "minute": 54}
